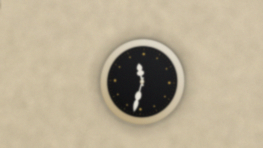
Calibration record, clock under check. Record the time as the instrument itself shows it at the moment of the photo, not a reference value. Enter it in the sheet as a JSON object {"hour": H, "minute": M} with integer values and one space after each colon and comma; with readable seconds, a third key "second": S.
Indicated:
{"hour": 11, "minute": 32}
